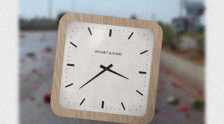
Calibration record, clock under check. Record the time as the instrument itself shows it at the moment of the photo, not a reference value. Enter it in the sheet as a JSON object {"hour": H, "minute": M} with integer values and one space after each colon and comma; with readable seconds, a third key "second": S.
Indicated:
{"hour": 3, "minute": 38}
